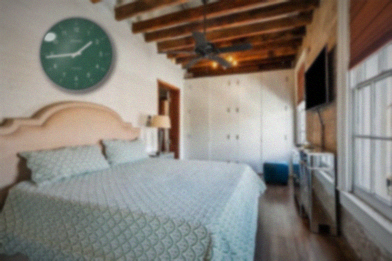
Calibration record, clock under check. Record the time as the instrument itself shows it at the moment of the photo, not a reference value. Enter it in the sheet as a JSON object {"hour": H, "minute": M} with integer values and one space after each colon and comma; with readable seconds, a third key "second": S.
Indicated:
{"hour": 1, "minute": 44}
